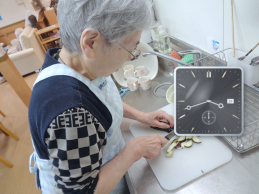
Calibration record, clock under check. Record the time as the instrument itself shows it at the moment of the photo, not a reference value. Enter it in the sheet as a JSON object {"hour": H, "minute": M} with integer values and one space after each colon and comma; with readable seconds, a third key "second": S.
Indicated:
{"hour": 3, "minute": 42}
